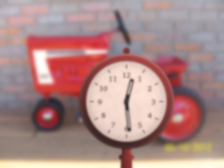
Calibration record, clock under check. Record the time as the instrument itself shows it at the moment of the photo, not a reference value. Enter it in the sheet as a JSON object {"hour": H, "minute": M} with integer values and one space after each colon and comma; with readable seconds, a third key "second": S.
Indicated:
{"hour": 12, "minute": 29}
